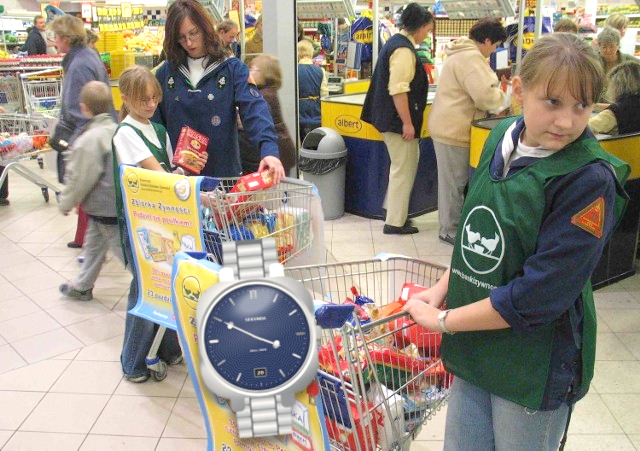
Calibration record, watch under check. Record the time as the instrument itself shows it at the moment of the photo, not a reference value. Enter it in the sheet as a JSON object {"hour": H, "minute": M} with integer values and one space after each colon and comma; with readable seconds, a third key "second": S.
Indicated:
{"hour": 3, "minute": 50}
